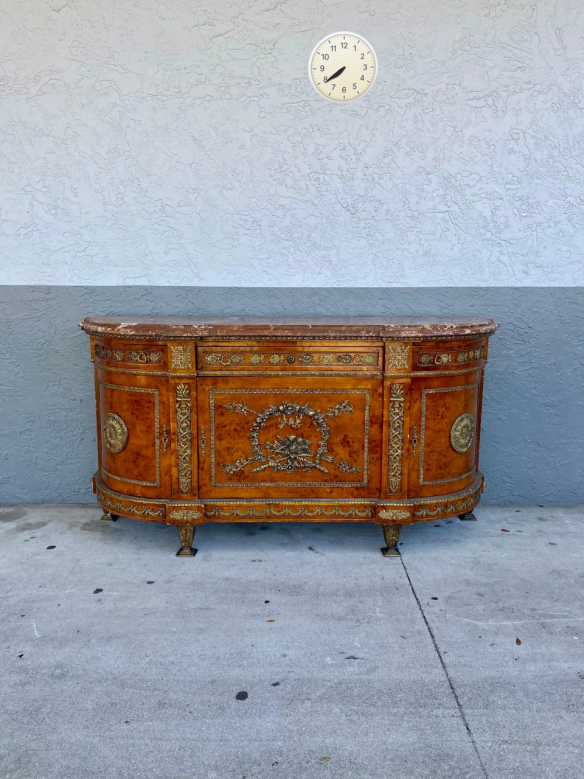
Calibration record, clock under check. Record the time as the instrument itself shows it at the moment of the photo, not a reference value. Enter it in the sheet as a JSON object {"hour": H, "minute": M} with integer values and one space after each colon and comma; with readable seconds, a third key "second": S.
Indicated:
{"hour": 7, "minute": 39}
